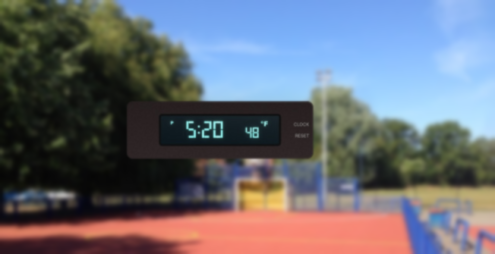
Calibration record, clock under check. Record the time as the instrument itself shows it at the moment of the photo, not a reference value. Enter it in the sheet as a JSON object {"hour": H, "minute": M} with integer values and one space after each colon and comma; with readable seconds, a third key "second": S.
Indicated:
{"hour": 5, "minute": 20}
